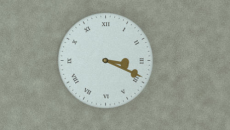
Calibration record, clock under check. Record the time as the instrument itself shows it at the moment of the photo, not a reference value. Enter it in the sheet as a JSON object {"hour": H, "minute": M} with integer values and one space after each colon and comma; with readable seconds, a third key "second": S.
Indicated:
{"hour": 3, "minute": 19}
